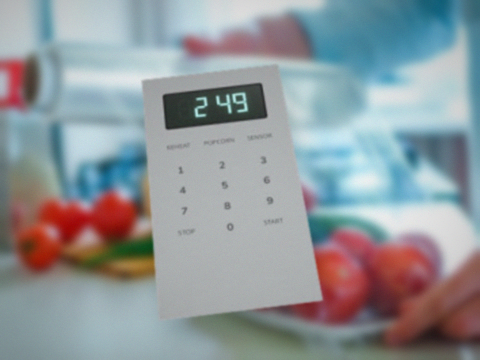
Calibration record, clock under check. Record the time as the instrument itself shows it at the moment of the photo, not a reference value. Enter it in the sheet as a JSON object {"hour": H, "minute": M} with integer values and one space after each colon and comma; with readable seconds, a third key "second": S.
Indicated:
{"hour": 2, "minute": 49}
